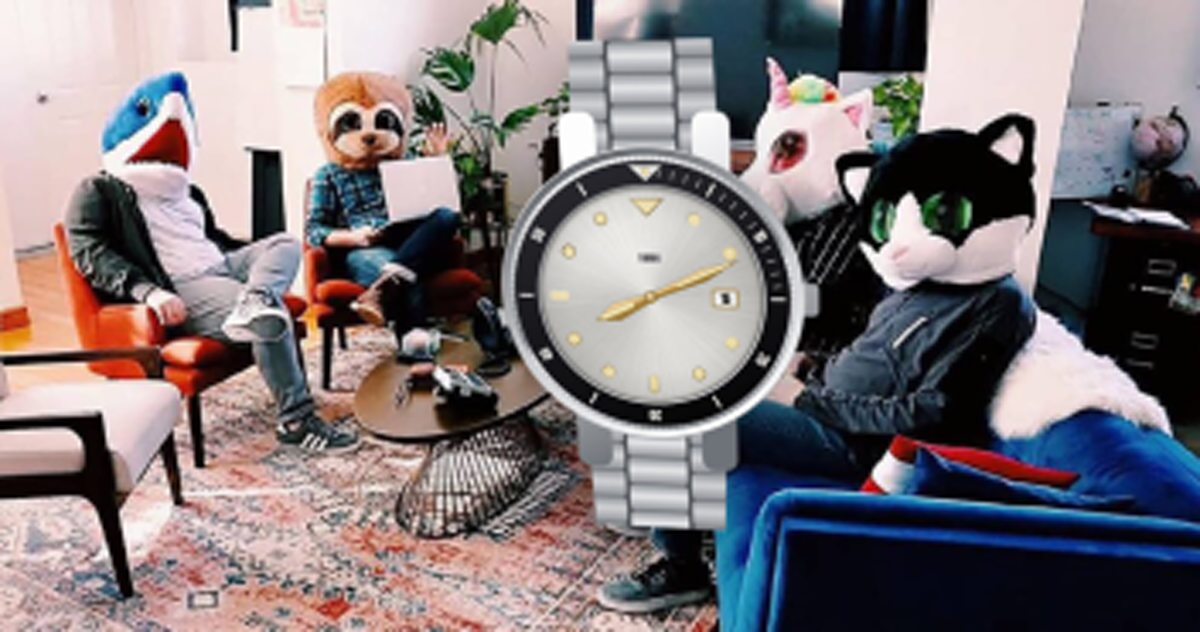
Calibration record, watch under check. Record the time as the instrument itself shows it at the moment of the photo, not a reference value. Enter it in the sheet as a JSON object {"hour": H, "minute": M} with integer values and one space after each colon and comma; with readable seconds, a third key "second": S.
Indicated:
{"hour": 8, "minute": 11}
